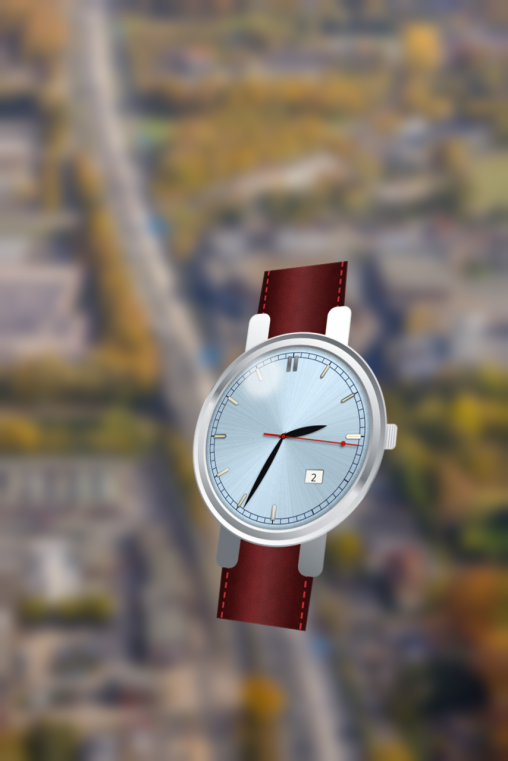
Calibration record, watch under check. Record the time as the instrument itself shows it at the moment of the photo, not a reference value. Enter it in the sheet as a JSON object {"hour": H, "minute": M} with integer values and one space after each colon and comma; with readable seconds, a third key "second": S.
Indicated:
{"hour": 2, "minute": 34, "second": 16}
